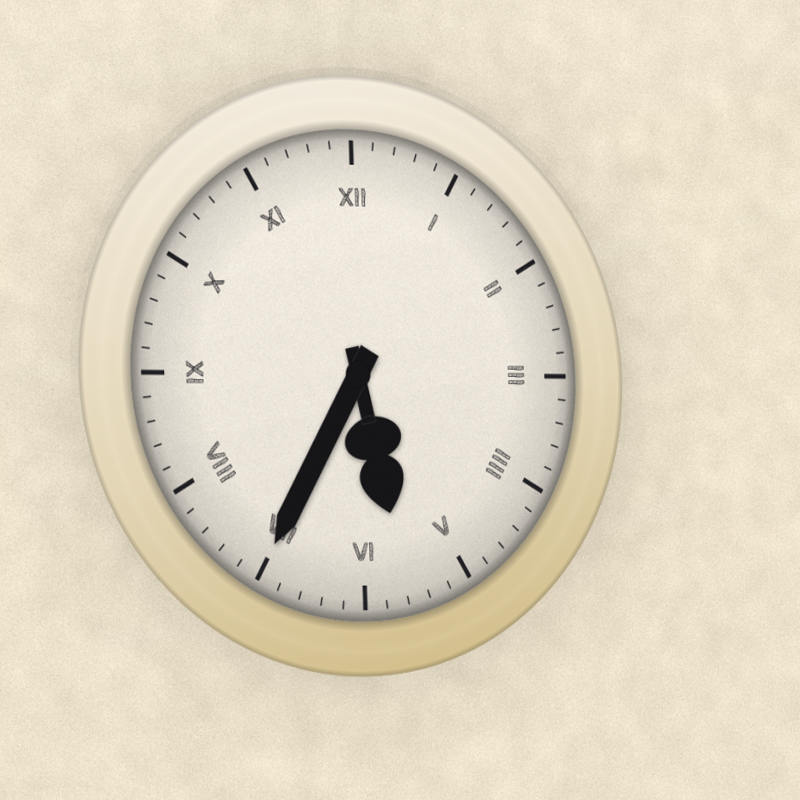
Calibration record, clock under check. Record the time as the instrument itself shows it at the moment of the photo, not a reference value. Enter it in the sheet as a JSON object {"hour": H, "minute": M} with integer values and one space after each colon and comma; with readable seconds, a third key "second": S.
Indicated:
{"hour": 5, "minute": 35}
